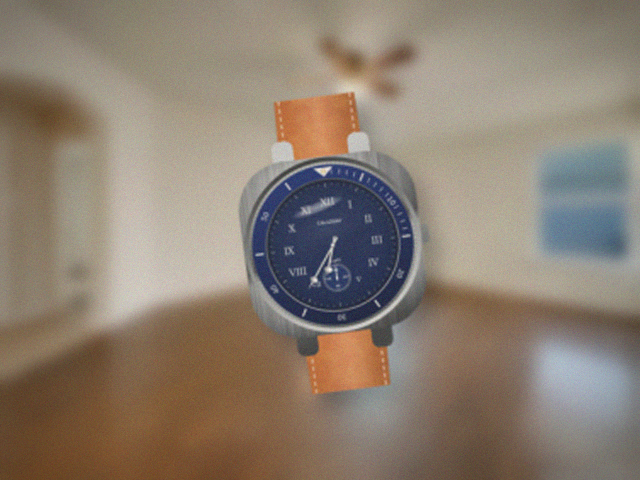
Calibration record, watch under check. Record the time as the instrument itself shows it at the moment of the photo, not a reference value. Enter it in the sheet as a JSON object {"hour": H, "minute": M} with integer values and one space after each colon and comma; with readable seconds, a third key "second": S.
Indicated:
{"hour": 6, "minute": 36}
